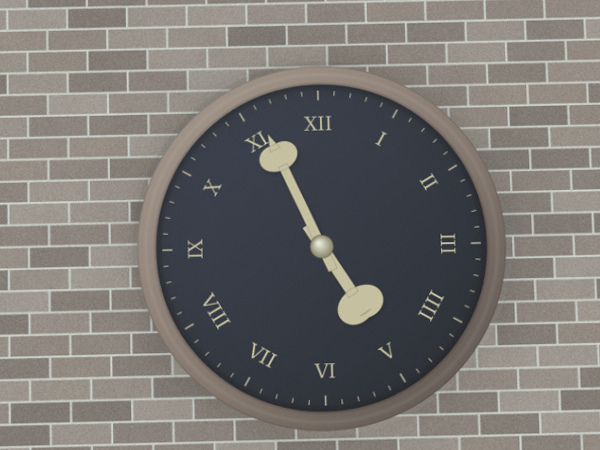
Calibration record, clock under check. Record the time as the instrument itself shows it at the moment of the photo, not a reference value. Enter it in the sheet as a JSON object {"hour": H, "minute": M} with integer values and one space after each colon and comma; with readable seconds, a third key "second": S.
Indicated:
{"hour": 4, "minute": 56}
